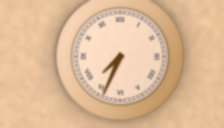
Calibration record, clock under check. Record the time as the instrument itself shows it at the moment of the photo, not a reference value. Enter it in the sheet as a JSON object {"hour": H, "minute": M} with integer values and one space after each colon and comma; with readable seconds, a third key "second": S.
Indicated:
{"hour": 7, "minute": 34}
